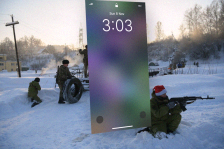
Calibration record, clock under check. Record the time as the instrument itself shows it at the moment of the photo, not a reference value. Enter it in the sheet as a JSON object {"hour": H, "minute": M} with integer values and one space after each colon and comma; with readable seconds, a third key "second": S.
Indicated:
{"hour": 3, "minute": 3}
